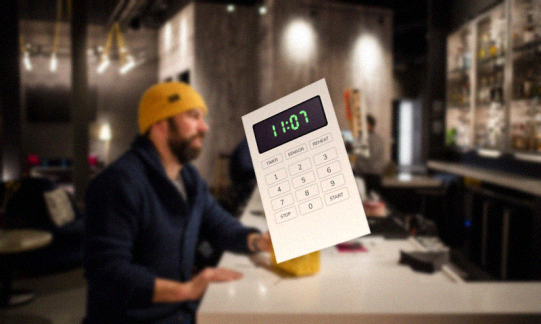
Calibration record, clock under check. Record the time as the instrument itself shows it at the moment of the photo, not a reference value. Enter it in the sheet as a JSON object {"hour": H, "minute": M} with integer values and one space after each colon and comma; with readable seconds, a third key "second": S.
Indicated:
{"hour": 11, "minute": 7}
